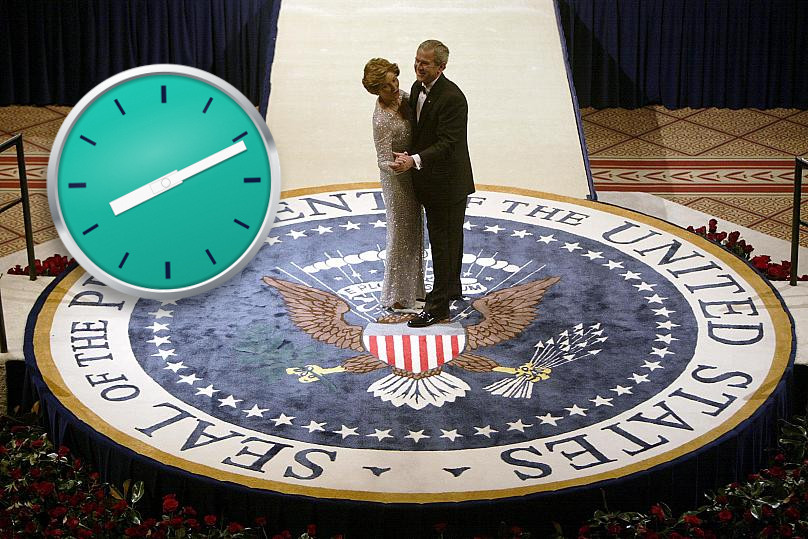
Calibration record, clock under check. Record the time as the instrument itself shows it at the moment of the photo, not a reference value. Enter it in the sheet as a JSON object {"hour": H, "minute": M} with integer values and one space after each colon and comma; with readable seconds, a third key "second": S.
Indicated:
{"hour": 8, "minute": 11}
